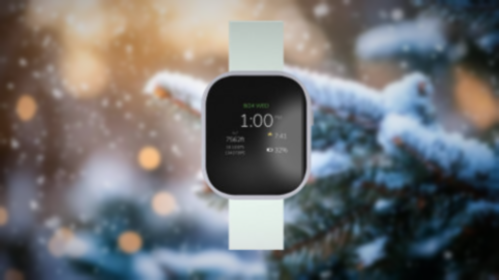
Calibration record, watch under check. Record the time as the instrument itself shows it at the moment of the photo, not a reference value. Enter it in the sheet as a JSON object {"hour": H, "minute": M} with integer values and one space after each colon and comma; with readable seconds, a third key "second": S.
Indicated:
{"hour": 1, "minute": 0}
